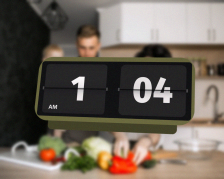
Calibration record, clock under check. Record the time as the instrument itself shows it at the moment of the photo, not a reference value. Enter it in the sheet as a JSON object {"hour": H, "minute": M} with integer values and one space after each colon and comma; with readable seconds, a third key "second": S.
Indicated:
{"hour": 1, "minute": 4}
